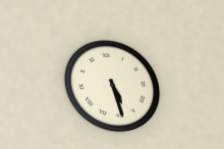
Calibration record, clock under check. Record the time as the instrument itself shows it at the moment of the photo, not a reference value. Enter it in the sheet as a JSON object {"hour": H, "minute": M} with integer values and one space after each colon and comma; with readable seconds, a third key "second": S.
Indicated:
{"hour": 5, "minute": 29}
